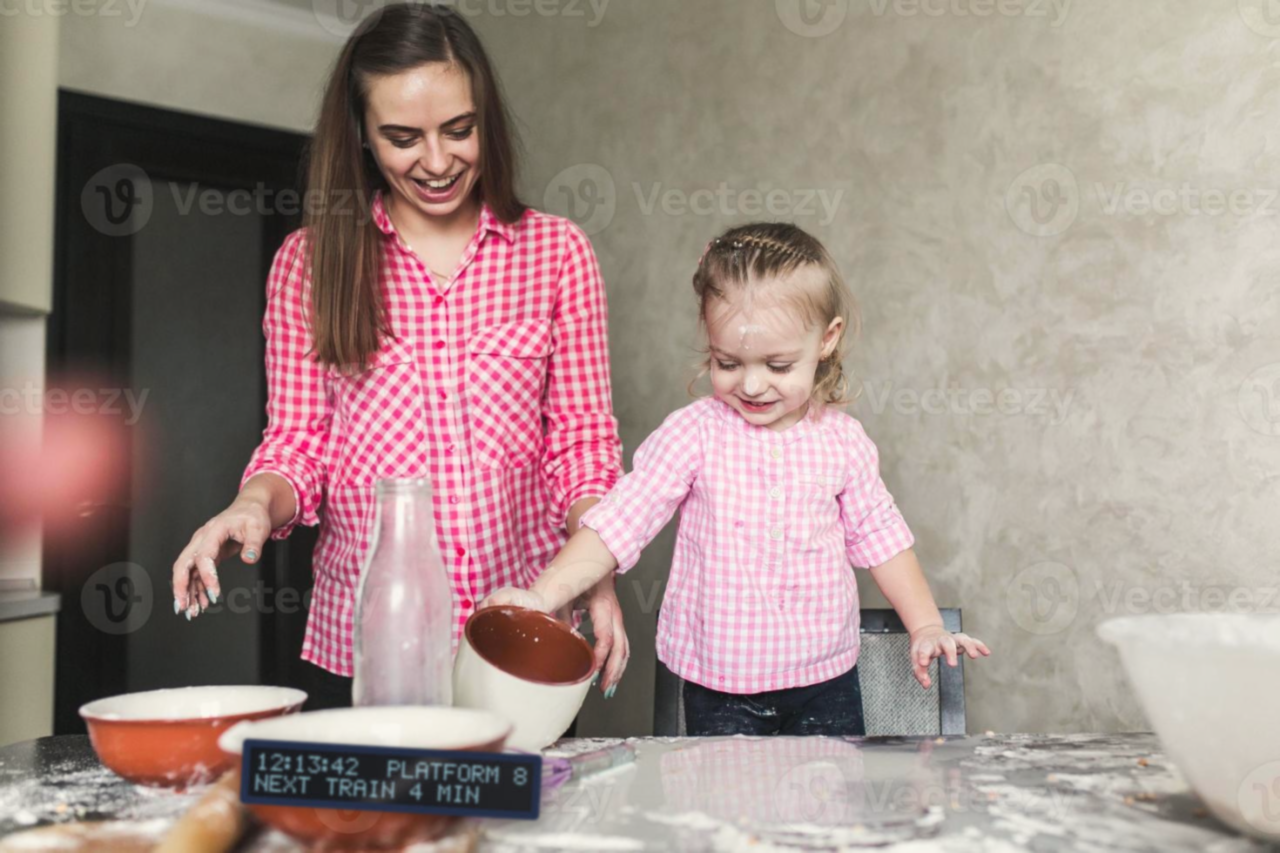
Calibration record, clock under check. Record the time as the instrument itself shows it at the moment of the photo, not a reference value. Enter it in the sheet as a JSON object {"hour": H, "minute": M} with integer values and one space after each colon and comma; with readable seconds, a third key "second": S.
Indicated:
{"hour": 12, "minute": 13, "second": 42}
